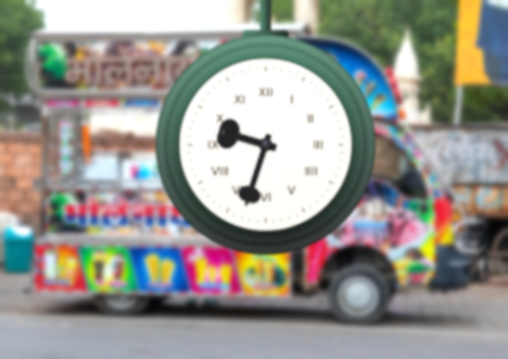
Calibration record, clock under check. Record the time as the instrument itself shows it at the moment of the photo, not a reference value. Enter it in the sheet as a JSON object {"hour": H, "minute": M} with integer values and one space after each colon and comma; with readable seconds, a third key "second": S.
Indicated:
{"hour": 9, "minute": 33}
